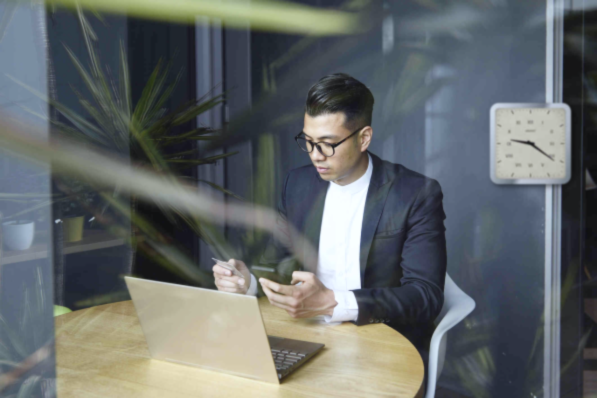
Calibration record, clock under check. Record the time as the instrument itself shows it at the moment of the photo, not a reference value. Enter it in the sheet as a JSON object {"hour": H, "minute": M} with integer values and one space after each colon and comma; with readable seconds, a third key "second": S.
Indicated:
{"hour": 9, "minute": 21}
